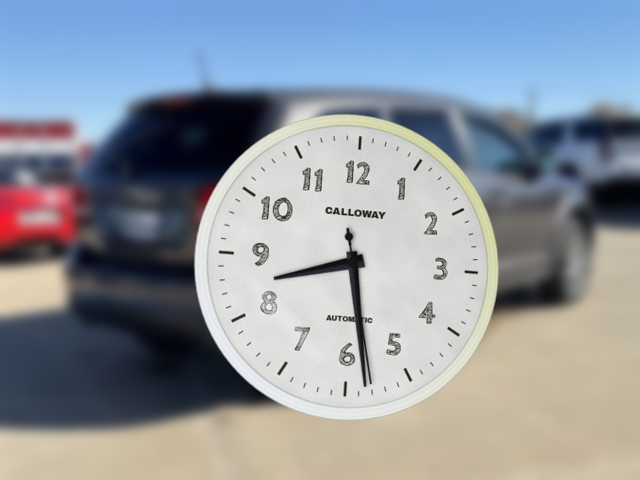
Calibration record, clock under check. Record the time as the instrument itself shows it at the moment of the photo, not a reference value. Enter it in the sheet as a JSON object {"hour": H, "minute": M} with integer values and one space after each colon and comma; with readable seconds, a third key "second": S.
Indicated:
{"hour": 8, "minute": 28, "second": 28}
